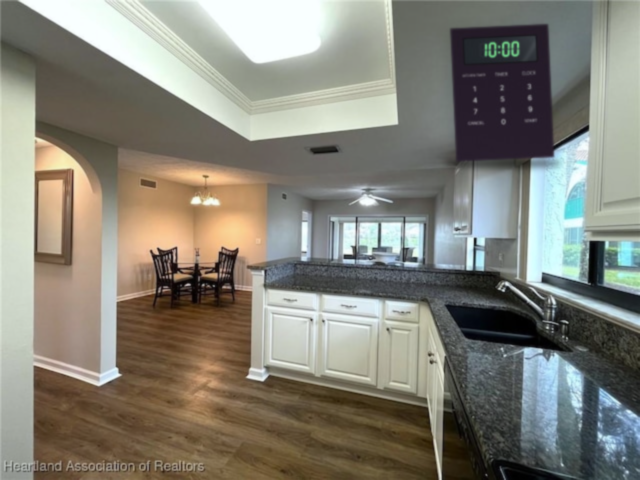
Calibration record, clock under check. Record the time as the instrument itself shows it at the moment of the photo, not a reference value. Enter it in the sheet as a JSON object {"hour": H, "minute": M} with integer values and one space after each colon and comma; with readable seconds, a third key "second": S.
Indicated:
{"hour": 10, "minute": 0}
